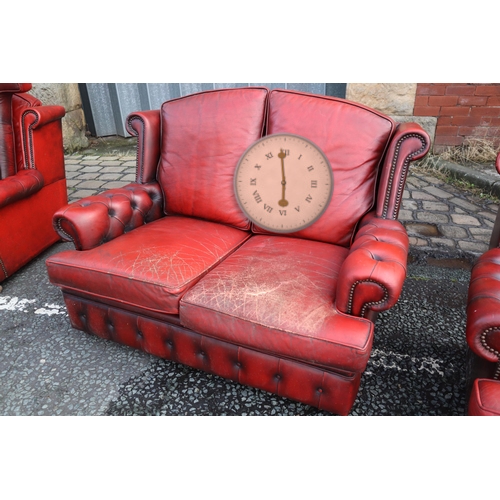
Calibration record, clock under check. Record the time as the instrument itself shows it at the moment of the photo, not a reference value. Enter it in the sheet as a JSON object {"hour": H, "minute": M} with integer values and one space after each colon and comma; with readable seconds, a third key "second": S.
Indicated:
{"hour": 5, "minute": 59}
